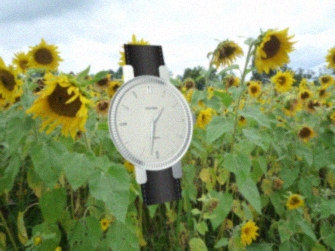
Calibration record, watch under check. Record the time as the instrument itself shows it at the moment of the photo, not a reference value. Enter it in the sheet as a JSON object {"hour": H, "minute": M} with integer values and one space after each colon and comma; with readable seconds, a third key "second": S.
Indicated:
{"hour": 1, "minute": 32}
